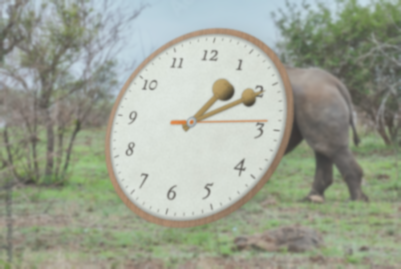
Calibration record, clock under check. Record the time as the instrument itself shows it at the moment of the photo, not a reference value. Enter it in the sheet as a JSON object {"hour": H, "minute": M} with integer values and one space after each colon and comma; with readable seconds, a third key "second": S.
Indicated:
{"hour": 1, "minute": 10, "second": 14}
